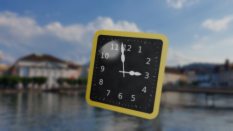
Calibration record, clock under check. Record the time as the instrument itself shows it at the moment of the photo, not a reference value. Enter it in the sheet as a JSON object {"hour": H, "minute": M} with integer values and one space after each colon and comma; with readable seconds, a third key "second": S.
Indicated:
{"hour": 2, "minute": 58}
